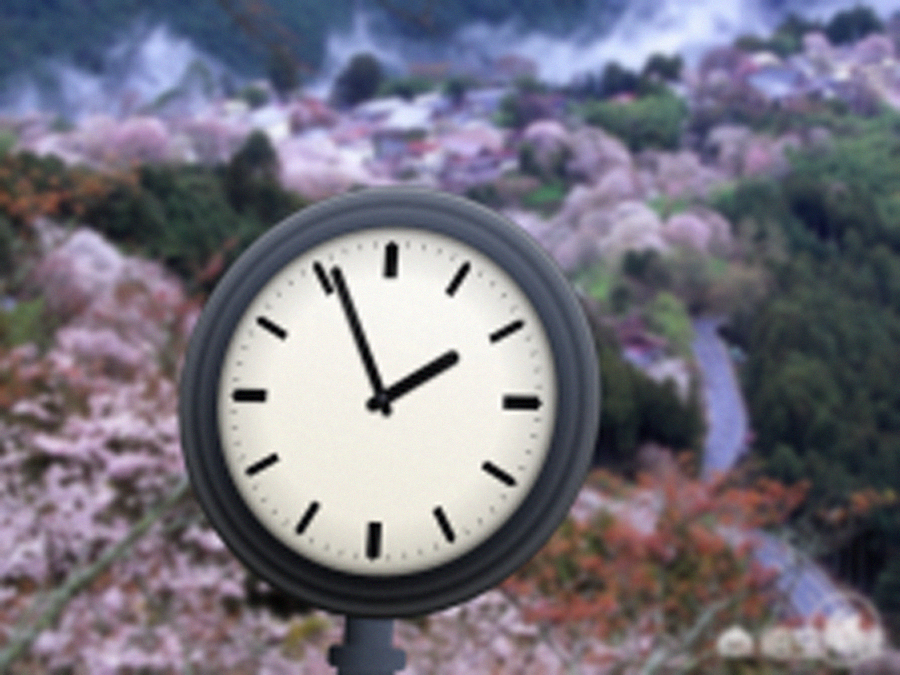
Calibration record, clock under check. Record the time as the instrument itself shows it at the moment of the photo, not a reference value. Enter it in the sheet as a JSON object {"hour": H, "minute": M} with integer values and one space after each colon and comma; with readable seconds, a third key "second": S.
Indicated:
{"hour": 1, "minute": 56}
